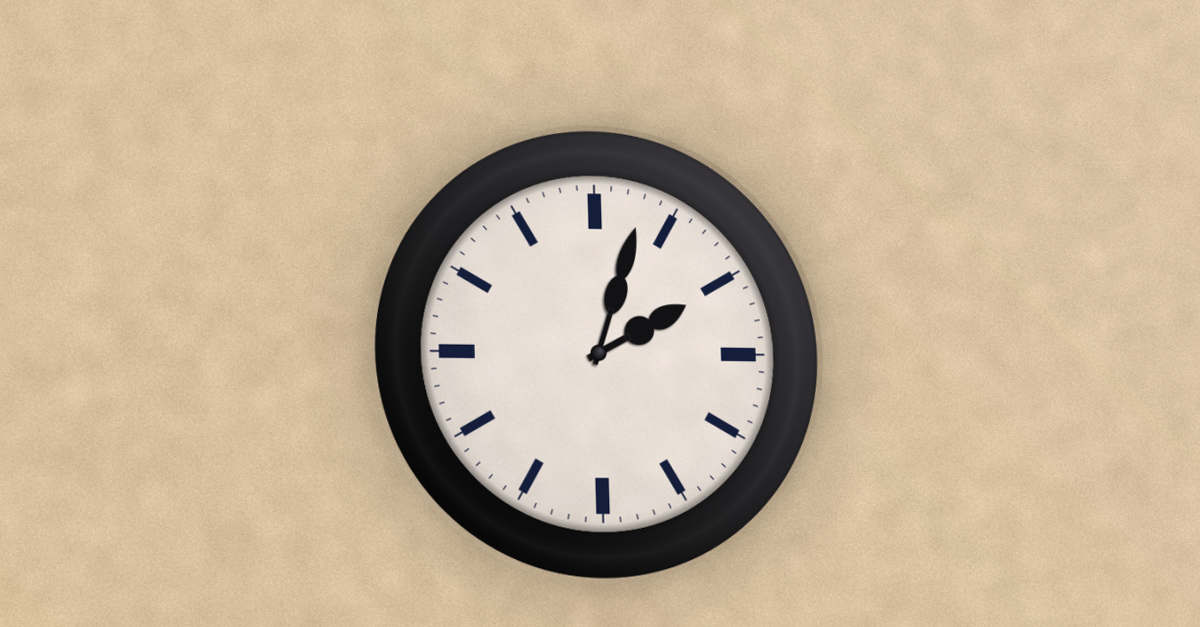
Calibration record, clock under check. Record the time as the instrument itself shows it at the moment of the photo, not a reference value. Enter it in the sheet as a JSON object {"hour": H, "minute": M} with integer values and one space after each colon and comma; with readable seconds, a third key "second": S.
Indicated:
{"hour": 2, "minute": 3}
